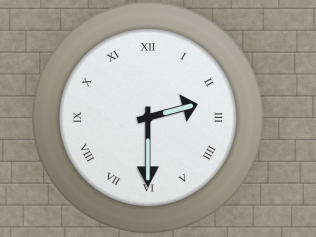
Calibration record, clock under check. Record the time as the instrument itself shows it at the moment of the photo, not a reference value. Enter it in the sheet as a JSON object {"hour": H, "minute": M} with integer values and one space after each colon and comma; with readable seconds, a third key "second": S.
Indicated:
{"hour": 2, "minute": 30}
